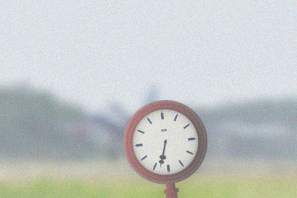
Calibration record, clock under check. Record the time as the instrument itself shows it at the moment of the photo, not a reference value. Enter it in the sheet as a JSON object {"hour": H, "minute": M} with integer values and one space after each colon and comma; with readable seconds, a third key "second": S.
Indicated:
{"hour": 6, "minute": 33}
